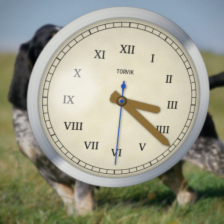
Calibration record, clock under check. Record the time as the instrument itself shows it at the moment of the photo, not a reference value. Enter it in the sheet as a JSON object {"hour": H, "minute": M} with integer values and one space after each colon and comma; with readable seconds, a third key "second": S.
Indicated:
{"hour": 3, "minute": 21, "second": 30}
